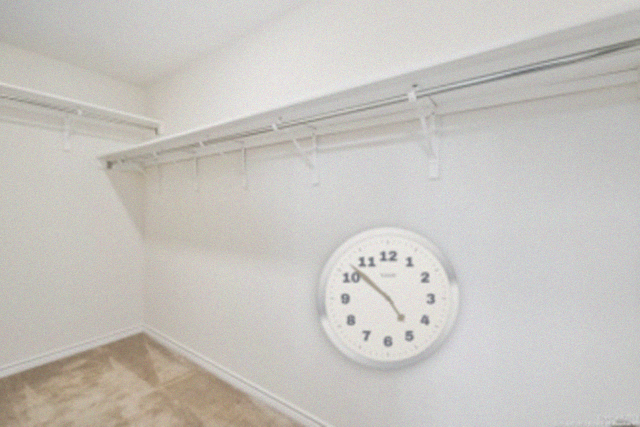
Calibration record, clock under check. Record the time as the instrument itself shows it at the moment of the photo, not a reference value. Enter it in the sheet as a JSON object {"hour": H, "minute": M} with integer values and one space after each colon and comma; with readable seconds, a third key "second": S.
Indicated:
{"hour": 4, "minute": 52}
